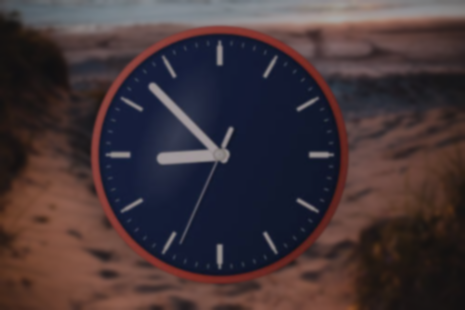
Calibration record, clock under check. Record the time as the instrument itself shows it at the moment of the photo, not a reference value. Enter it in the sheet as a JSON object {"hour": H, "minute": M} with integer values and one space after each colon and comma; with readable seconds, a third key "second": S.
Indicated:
{"hour": 8, "minute": 52, "second": 34}
